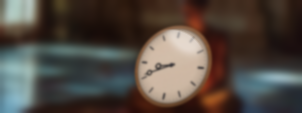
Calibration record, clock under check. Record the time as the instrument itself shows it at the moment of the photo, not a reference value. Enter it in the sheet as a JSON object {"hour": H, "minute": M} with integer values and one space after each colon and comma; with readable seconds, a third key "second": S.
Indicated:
{"hour": 8, "minute": 41}
